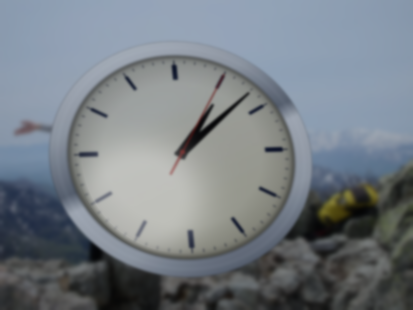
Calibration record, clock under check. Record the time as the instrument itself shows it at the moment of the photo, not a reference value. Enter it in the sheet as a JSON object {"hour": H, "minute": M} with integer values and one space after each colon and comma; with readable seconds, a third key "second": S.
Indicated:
{"hour": 1, "minute": 8, "second": 5}
